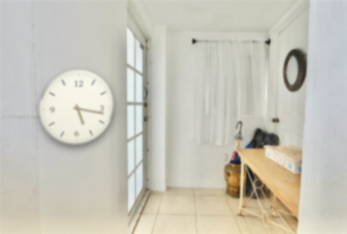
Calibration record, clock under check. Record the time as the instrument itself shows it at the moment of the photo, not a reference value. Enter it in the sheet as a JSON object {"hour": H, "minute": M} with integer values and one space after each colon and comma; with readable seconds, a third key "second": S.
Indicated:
{"hour": 5, "minute": 17}
